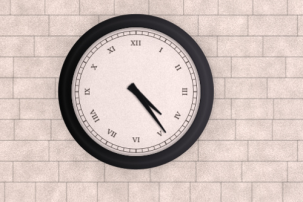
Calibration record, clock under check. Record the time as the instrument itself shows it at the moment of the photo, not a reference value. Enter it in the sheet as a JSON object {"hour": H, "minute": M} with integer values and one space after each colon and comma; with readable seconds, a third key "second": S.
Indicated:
{"hour": 4, "minute": 24}
